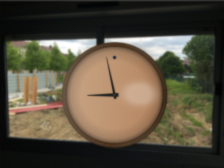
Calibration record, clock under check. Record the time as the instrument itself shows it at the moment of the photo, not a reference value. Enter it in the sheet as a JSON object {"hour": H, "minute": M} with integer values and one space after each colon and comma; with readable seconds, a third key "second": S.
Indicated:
{"hour": 8, "minute": 58}
